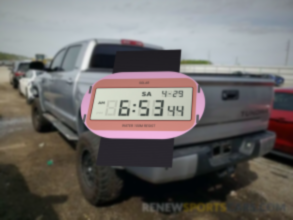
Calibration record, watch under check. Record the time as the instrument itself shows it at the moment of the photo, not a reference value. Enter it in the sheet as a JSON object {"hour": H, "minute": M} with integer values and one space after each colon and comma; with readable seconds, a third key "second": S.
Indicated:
{"hour": 6, "minute": 53, "second": 44}
